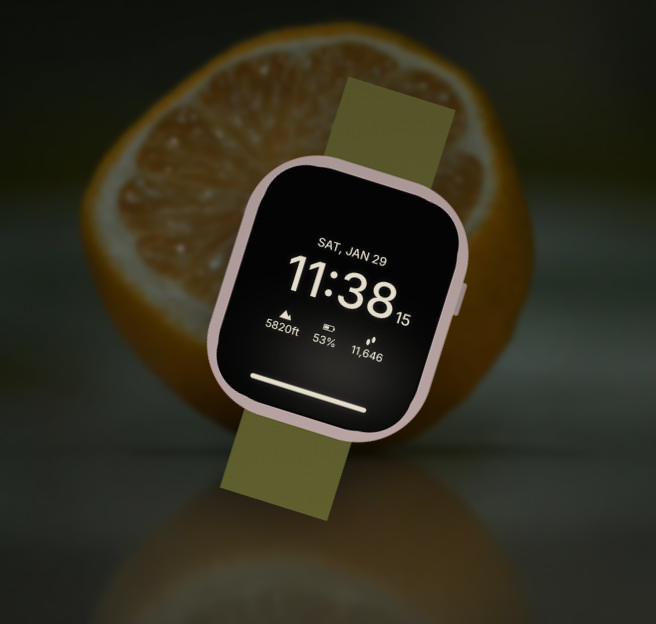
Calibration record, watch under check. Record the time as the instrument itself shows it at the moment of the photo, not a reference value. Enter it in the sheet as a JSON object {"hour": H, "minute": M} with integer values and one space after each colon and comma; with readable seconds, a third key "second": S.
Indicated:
{"hour": 11, "minute": 38, "second": 15}
